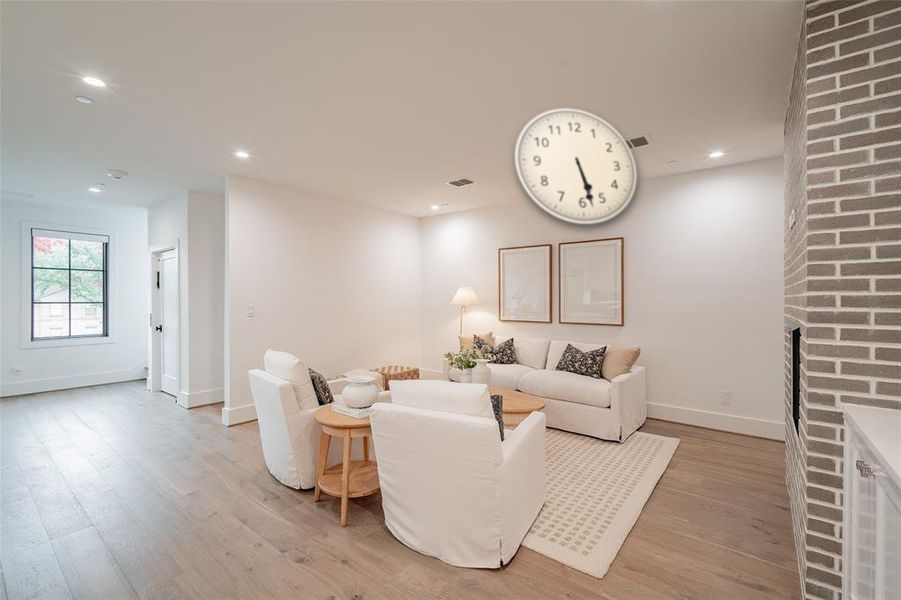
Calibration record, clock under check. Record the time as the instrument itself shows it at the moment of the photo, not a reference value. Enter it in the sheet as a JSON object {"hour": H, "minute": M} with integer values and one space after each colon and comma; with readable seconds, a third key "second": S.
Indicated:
{"hour": 5, "minute": 28}
